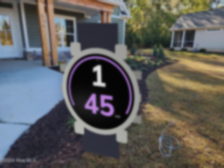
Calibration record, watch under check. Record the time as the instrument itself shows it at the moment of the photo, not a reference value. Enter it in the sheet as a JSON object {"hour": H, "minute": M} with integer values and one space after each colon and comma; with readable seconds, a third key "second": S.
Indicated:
{"hour": 1, "minute": 45}
